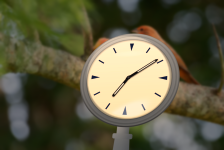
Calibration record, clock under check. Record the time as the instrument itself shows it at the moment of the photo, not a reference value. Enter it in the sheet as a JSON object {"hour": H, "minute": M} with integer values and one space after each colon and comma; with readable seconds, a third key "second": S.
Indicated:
{"hour": 7, "minute": 9}
